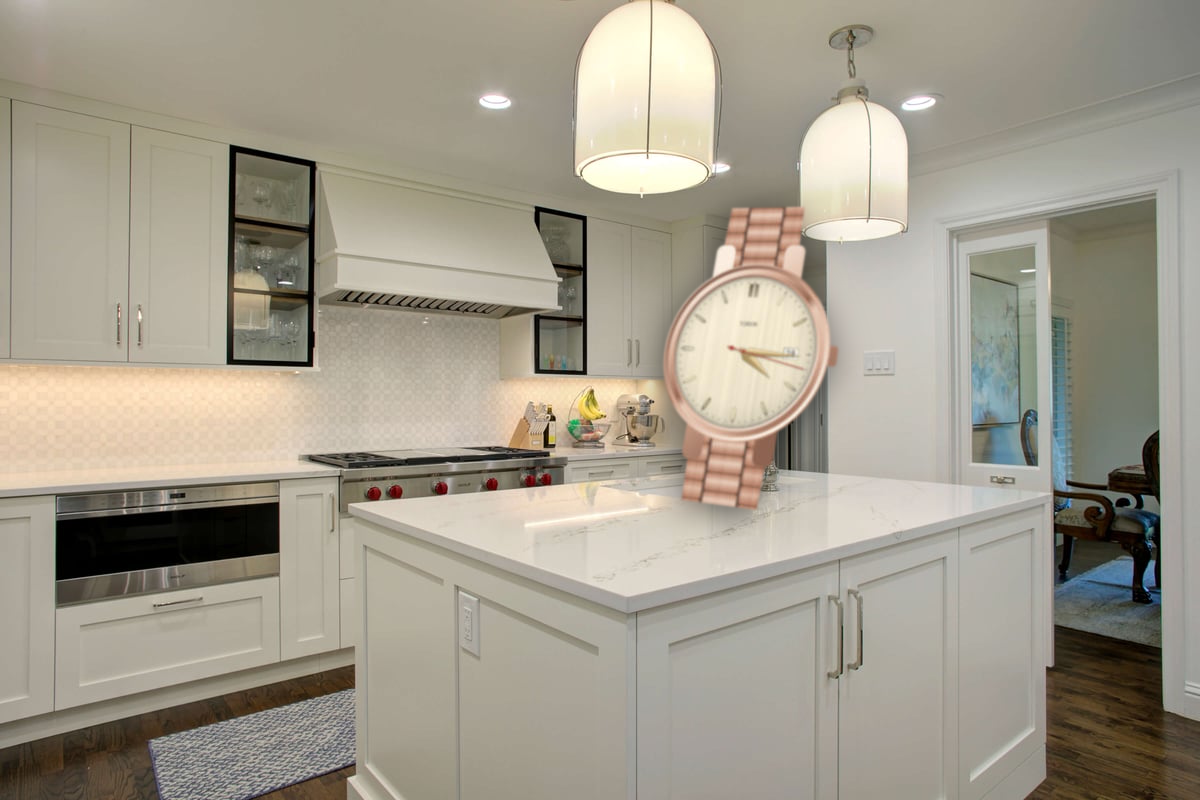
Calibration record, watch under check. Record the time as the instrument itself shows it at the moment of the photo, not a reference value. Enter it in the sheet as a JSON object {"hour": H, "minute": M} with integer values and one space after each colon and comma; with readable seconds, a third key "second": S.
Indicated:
{"hour": 4, "minute": 15, "second": 17}
